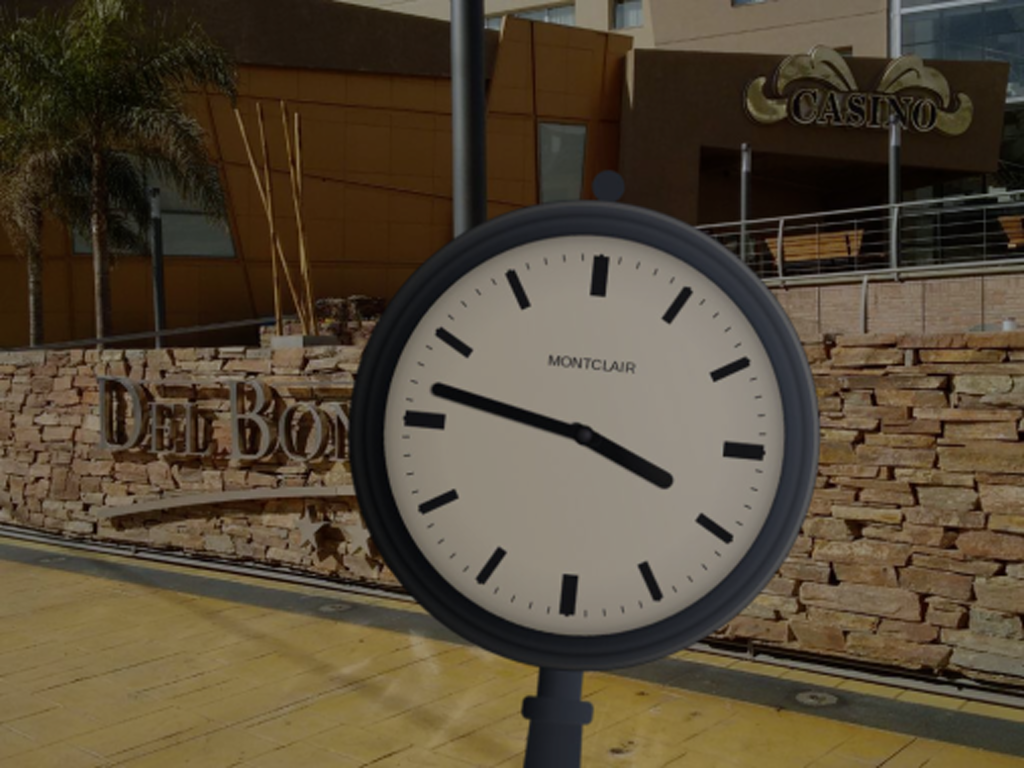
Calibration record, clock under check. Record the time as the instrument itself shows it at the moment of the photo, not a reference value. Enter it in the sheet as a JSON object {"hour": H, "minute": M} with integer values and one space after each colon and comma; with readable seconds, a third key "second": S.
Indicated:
{"hour": 3, "minute": 47}
